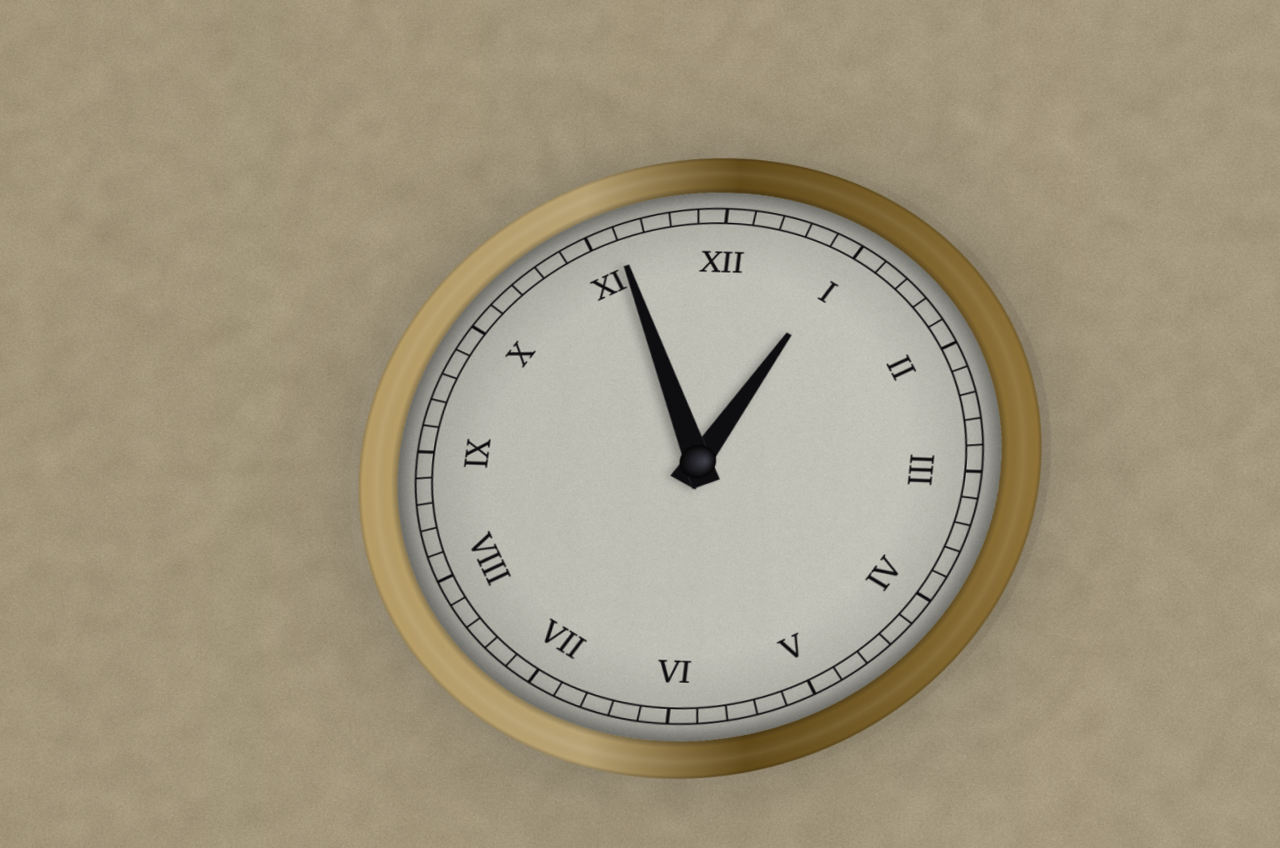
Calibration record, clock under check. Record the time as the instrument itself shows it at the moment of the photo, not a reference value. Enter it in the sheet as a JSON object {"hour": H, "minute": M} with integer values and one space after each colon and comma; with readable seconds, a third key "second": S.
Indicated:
{"hour": 12, "minute": 56}
